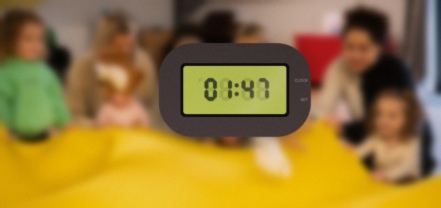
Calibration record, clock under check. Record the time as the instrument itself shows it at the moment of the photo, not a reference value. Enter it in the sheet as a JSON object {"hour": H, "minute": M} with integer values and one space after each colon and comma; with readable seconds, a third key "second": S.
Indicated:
{"hour": 1, "minute": 47}
